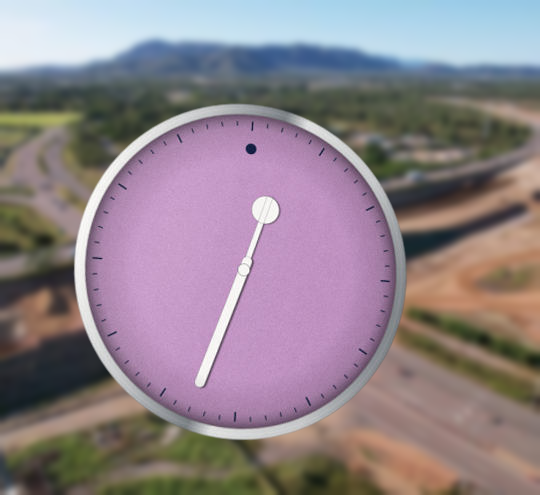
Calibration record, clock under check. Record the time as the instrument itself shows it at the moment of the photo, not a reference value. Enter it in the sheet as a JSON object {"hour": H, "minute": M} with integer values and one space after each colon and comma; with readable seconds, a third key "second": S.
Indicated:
{"hour": 12, "minute": 33}
